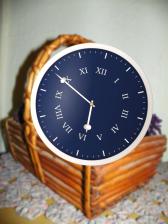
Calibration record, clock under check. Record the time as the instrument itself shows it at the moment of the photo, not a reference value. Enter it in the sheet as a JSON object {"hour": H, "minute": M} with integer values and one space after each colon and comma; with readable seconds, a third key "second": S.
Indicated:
{"hour": 5, "minute": 49}
